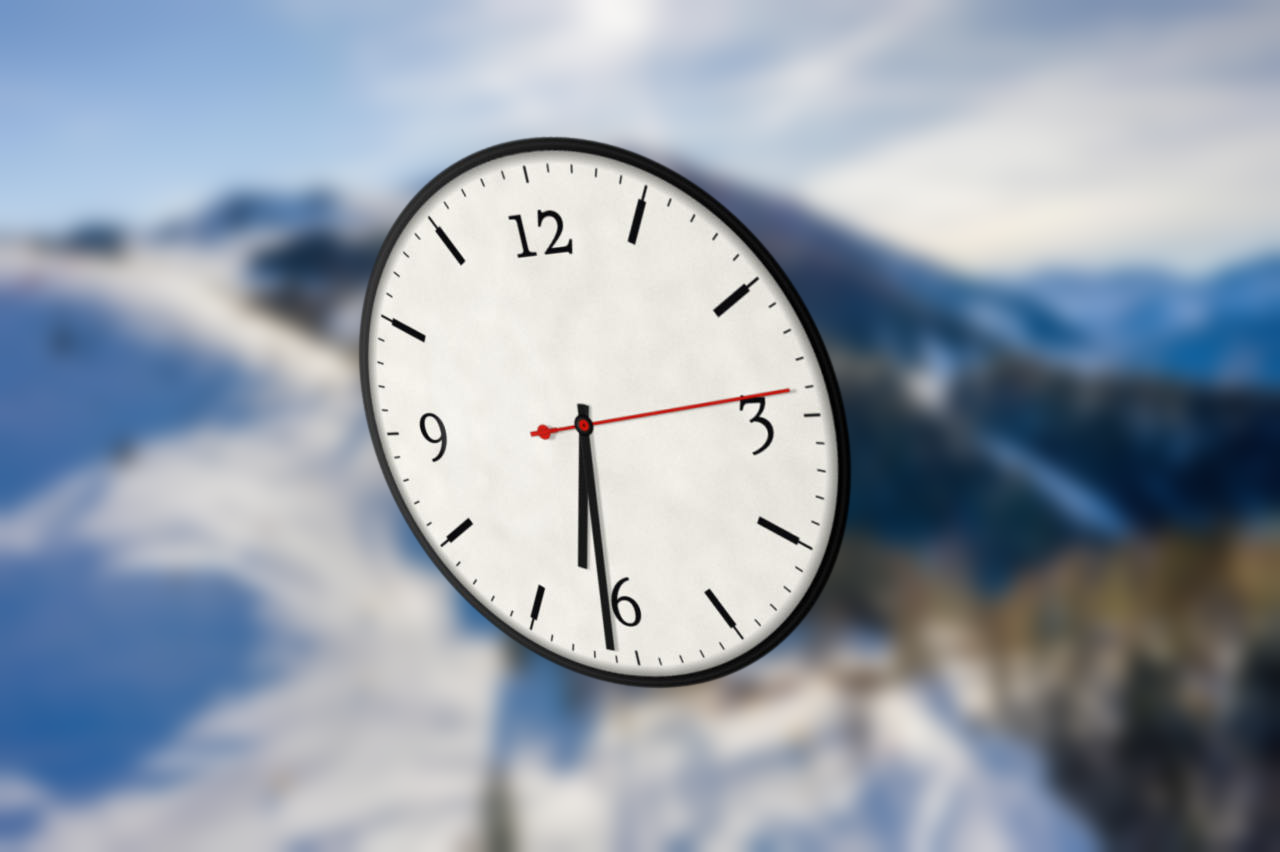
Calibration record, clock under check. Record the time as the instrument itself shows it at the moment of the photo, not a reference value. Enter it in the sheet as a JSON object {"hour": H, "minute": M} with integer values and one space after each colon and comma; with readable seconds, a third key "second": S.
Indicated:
{"hour": 6, "minute": 31, "second": 14}
